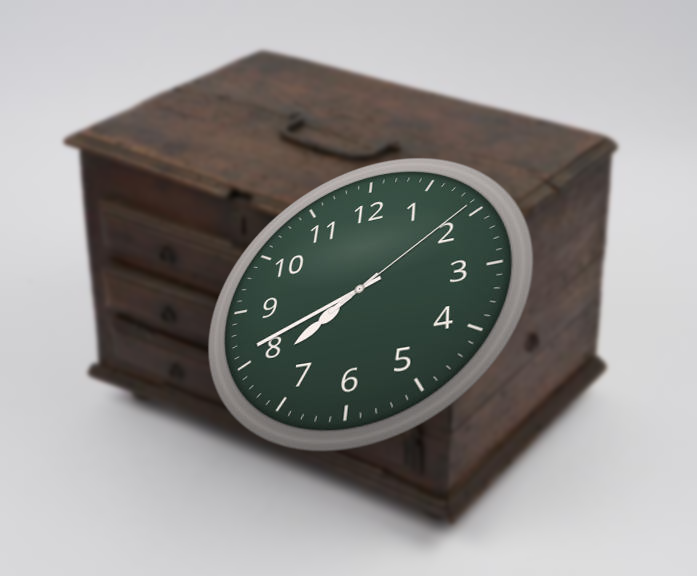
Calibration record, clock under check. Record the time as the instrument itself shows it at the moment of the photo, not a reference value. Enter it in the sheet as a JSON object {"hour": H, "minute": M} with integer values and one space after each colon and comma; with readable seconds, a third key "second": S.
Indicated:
{"hour": 7, "minute": 41, "second": 9}
